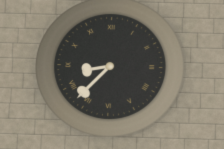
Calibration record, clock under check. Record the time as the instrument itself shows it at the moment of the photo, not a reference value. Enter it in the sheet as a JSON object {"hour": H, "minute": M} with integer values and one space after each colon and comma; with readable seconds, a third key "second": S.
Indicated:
{"hour": 8, "minute": 37}
